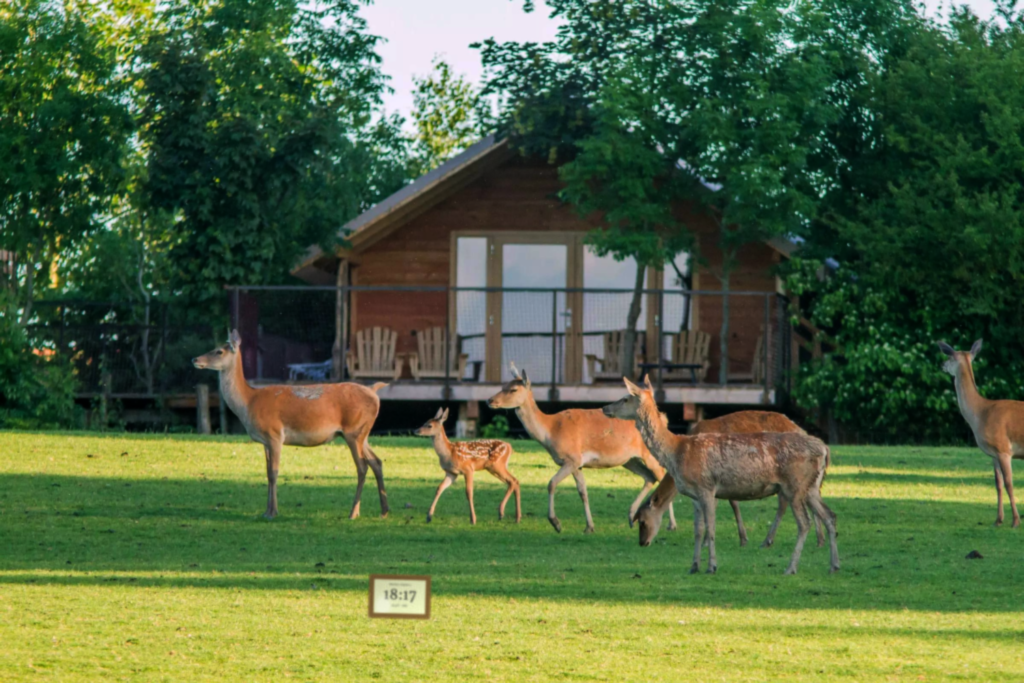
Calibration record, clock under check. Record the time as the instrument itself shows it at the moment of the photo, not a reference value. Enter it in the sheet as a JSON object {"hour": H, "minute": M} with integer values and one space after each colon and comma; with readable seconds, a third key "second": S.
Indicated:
{"hour": 18, "minute": 17}
